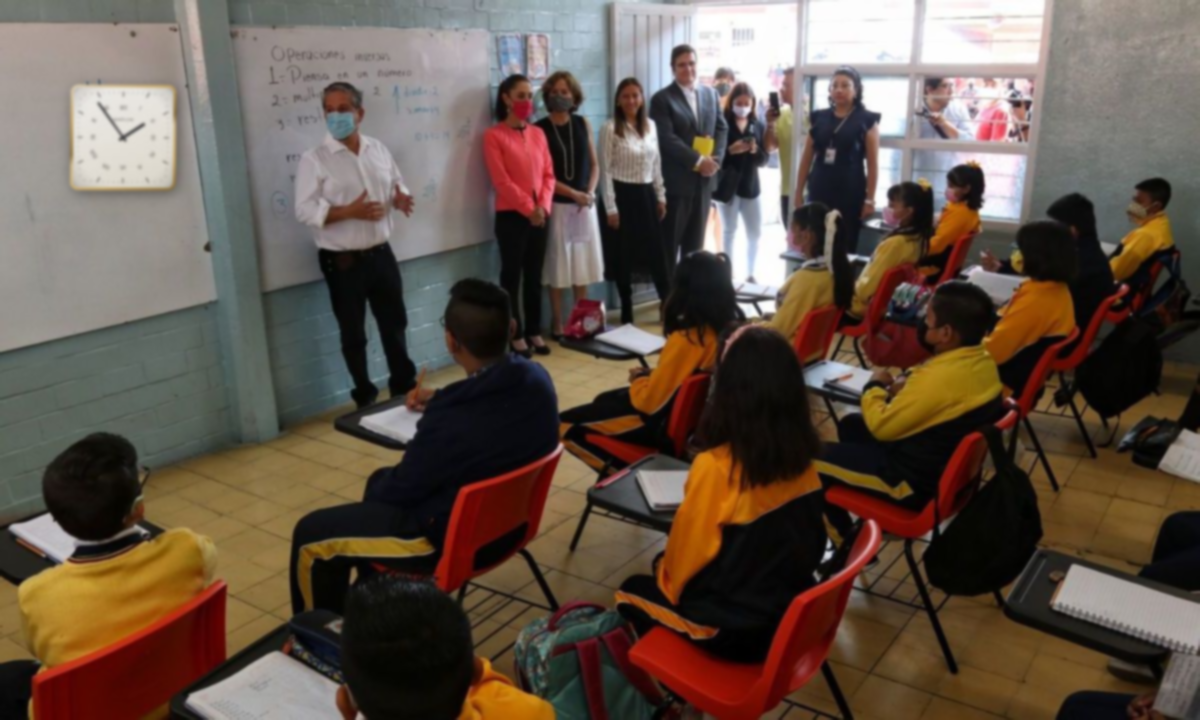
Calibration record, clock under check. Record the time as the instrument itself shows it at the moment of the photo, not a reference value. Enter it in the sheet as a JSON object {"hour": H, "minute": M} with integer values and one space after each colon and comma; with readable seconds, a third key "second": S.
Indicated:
{"hour": 1, "minute": 54}
